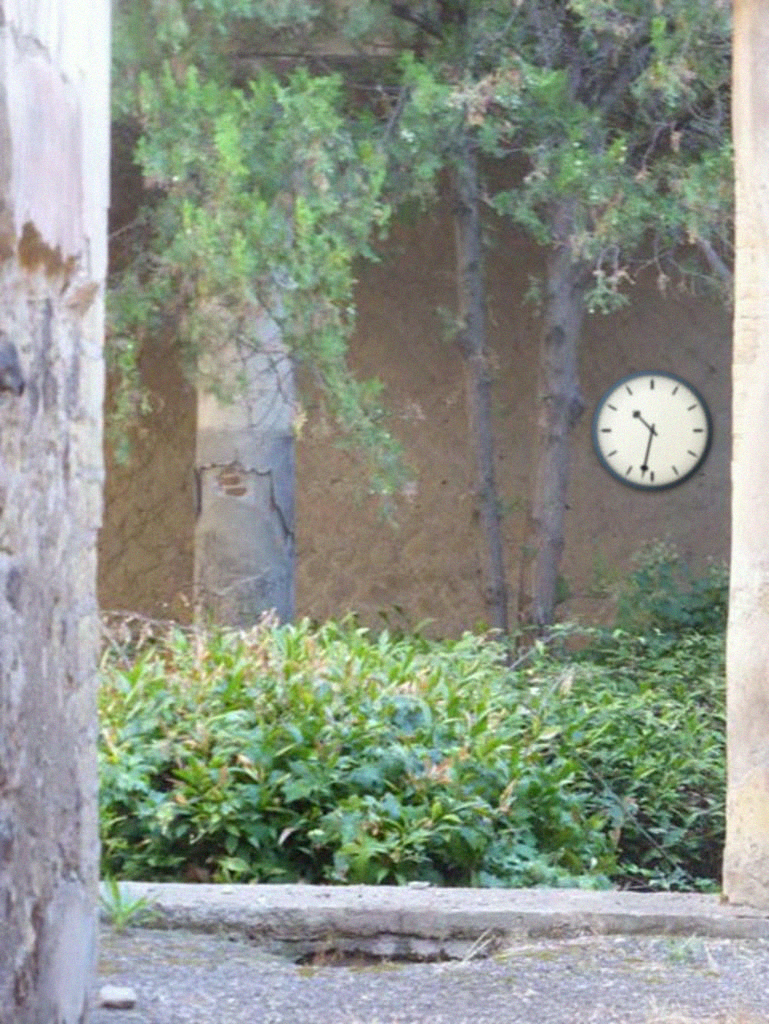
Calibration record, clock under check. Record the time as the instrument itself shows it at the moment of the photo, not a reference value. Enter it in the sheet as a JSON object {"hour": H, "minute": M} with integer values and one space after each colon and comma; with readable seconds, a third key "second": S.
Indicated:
{"hour": 10, "minute": 32}
